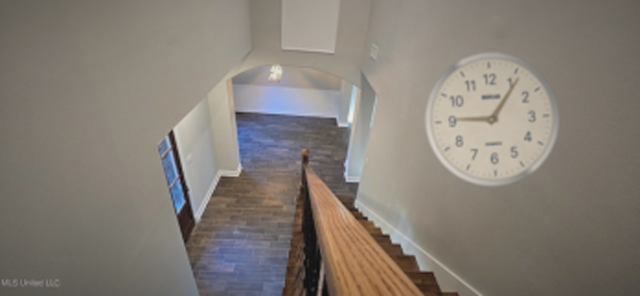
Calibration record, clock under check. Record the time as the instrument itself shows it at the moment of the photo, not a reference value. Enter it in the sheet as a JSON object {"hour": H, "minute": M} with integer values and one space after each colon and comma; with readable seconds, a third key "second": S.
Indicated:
{"hour": 9, "minute": 6}
